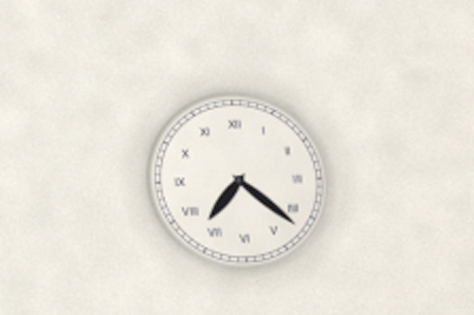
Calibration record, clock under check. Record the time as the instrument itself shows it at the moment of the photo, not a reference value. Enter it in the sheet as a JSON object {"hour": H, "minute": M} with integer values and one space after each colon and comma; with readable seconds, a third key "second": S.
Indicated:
{"hour": 7, "minute": 22}
